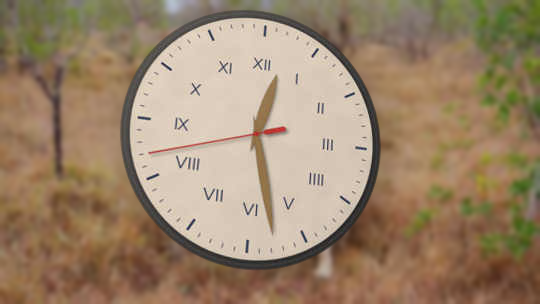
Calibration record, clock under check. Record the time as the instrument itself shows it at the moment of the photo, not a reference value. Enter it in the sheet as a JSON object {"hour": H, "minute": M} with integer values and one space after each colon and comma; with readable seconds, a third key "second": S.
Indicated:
{"hour": 12, "minute": 27, "second": 42}
